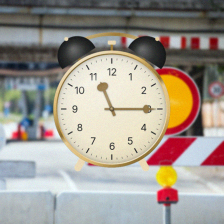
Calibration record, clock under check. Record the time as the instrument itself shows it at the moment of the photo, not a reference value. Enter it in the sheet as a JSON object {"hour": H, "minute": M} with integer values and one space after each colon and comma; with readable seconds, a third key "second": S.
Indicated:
{"hour": 11, "minute": 15}
